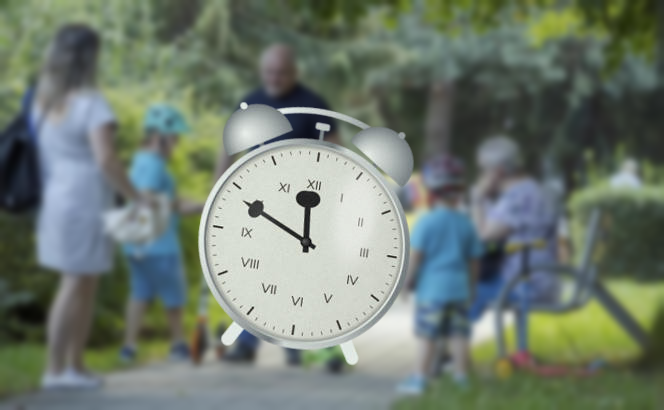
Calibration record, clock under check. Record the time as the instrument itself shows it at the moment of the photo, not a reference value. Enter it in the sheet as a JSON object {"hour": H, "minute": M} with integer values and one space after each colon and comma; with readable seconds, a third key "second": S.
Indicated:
{"hour": 11, "minute": 49}
